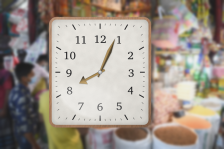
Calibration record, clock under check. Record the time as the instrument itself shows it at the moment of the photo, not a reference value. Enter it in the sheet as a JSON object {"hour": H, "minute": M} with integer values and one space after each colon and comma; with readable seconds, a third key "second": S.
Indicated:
{"hour": 8, "minute": 4}
